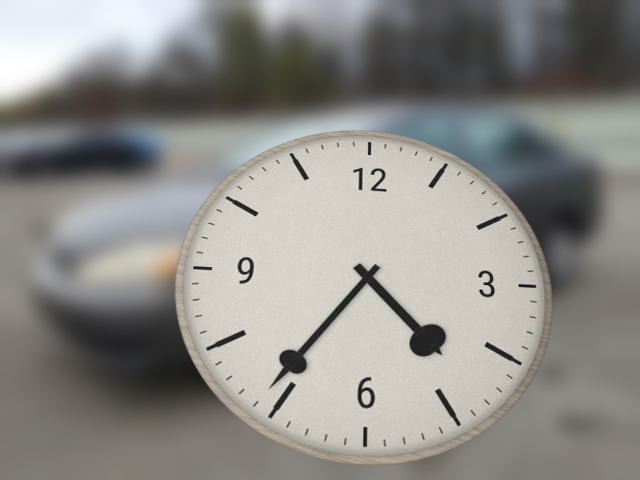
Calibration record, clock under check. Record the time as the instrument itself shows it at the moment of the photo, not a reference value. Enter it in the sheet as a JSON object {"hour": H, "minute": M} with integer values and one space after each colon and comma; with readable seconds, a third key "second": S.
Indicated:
{"hour": 4, "minute": 36}
